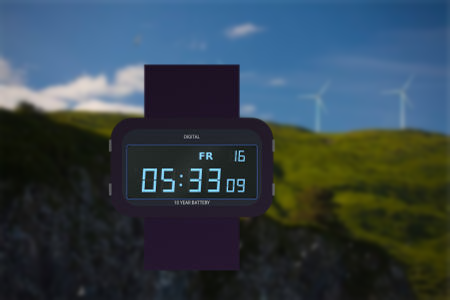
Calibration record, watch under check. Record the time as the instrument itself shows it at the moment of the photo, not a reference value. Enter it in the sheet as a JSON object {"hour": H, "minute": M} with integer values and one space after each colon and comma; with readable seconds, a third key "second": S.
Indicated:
{"hour": 5, "minute": 33, "second": 9}
